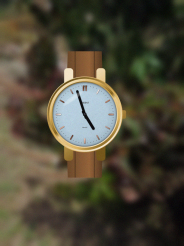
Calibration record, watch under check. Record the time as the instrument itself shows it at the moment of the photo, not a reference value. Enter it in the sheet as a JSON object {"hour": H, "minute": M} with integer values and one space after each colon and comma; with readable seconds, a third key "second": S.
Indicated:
{"hour": 4, "minute": 57}
